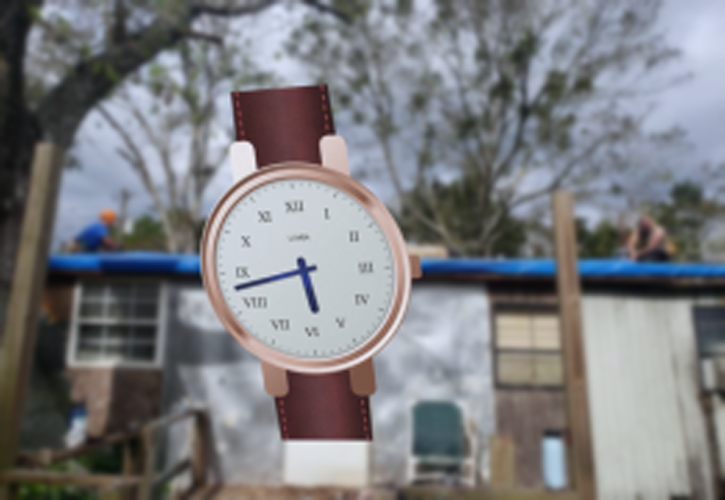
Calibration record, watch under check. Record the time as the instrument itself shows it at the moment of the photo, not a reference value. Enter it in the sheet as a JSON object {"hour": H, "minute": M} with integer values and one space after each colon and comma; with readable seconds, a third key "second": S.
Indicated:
{"hour": 5, "minute": 43}
